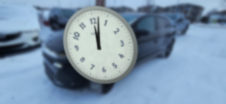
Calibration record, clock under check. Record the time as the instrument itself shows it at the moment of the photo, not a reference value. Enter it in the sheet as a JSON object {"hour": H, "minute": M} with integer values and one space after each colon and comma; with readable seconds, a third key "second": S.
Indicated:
{"hour": 12, "minute": 2}
